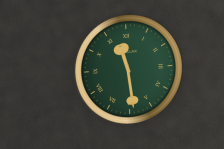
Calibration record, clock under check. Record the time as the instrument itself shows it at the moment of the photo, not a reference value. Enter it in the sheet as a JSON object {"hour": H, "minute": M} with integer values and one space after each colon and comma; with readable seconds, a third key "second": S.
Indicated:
{"hour": 11, "minute": 29}
